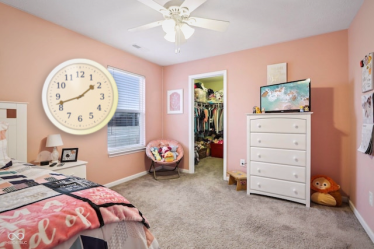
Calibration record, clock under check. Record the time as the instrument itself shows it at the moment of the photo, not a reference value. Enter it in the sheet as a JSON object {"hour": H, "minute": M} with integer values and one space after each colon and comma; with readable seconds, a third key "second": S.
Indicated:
{"hour": 1, "minute": 42}
